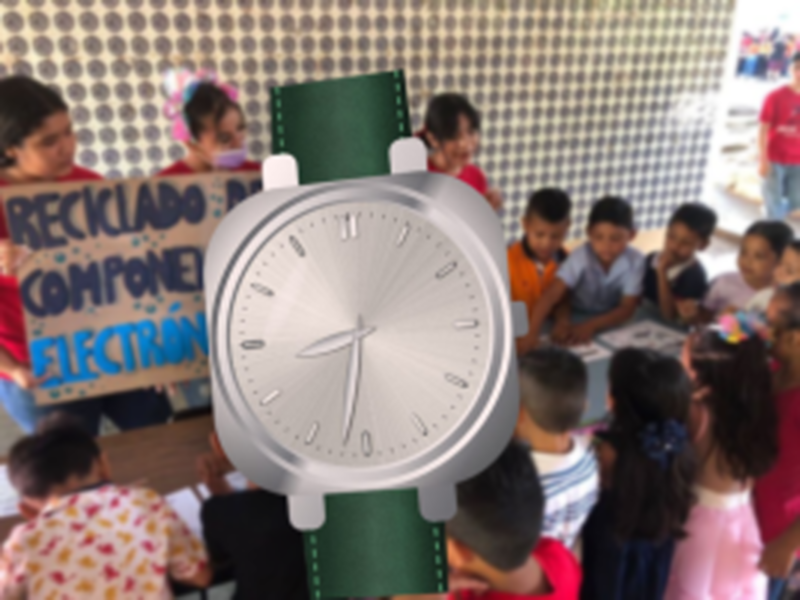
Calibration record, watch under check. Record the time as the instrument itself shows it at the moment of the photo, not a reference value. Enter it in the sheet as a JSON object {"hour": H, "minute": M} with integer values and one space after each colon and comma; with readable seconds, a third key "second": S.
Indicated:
{"hour": 8, "minute": 32}
